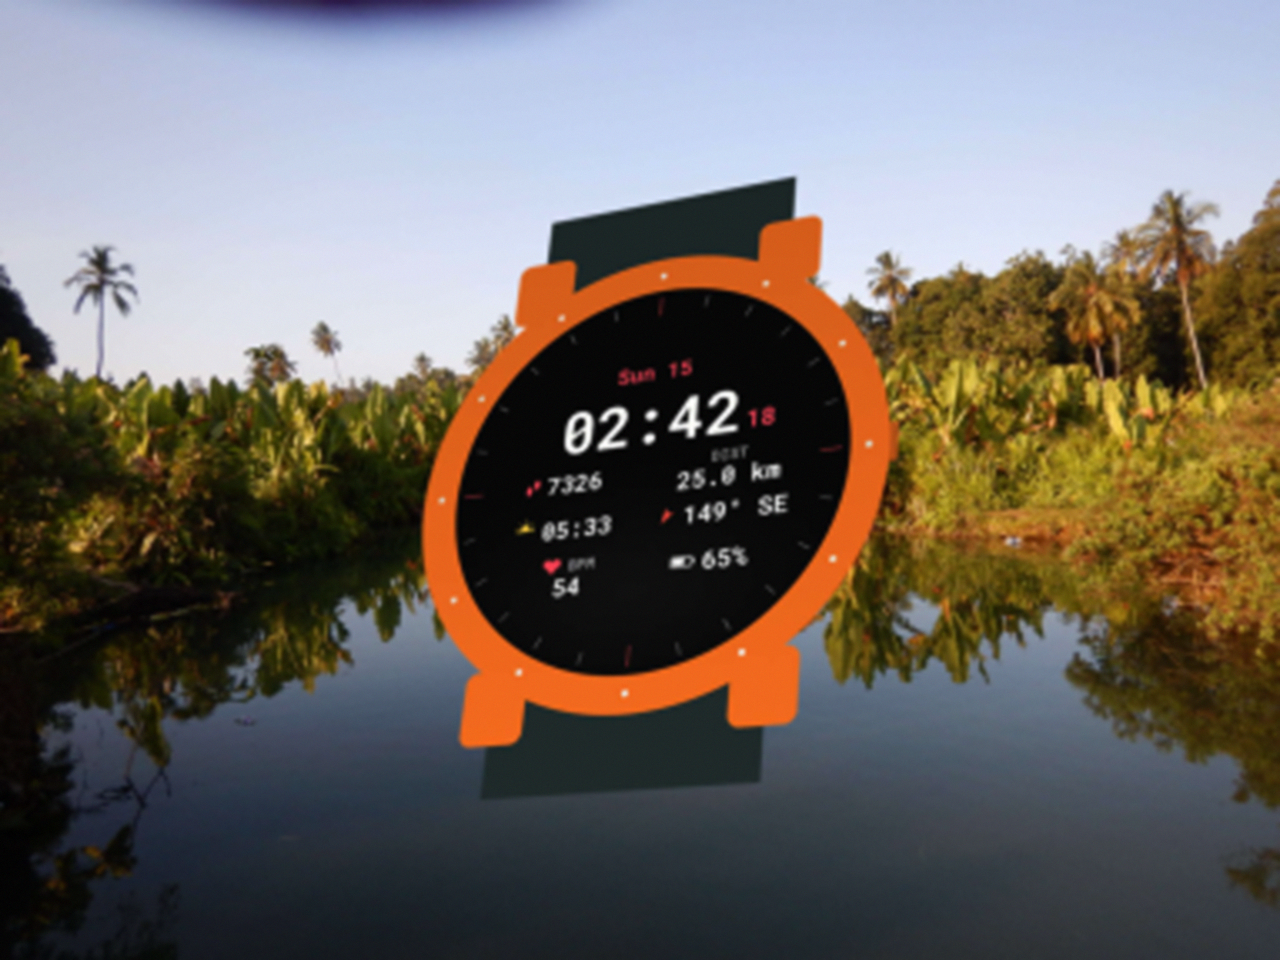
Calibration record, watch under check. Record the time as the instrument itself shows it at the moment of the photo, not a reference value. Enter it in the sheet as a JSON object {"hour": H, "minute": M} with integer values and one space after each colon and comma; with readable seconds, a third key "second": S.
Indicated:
{"hour": 2, "minute": 42}
